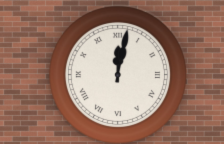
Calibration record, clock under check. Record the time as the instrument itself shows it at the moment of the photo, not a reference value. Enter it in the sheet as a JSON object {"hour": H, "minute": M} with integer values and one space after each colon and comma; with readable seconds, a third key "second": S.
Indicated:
{"hour": 12, "minute": 2}
